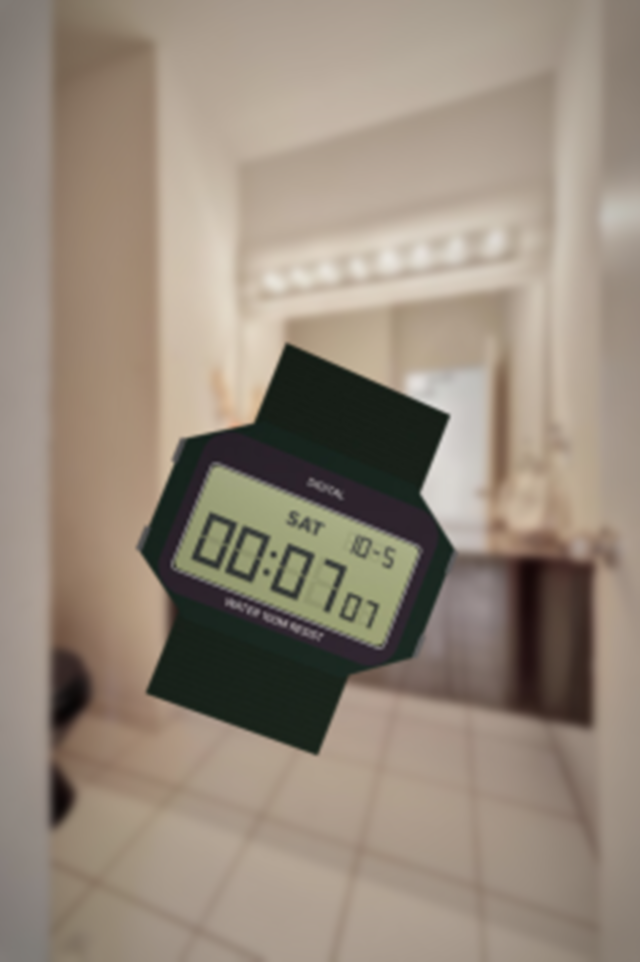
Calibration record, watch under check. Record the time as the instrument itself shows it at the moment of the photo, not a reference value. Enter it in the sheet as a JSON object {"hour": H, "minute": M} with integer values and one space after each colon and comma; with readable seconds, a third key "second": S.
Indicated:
{"hour": 0, "minute": 7, "second": 7}
